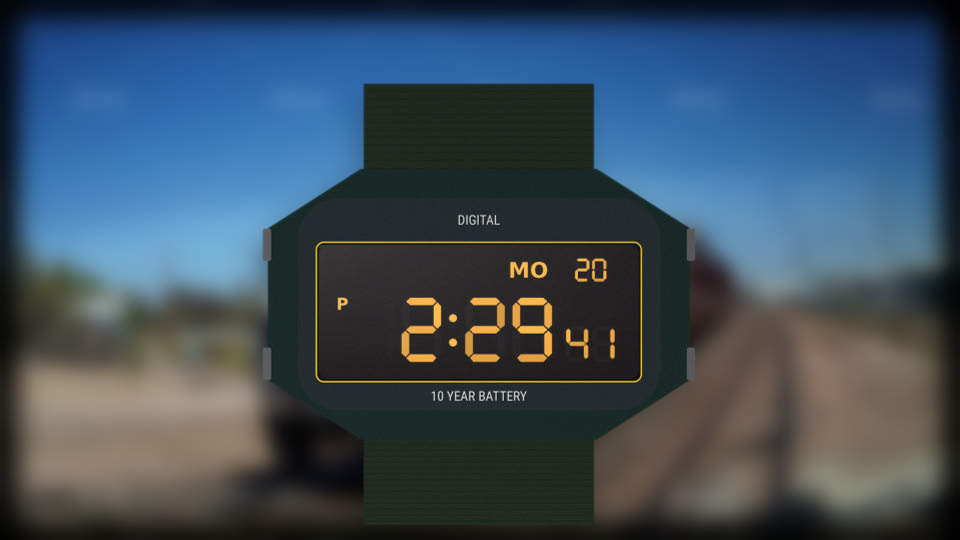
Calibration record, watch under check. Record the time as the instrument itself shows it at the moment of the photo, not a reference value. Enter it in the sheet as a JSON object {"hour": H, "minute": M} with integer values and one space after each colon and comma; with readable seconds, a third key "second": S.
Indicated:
{"hour": 2, "minute": 29, "second": 41}
